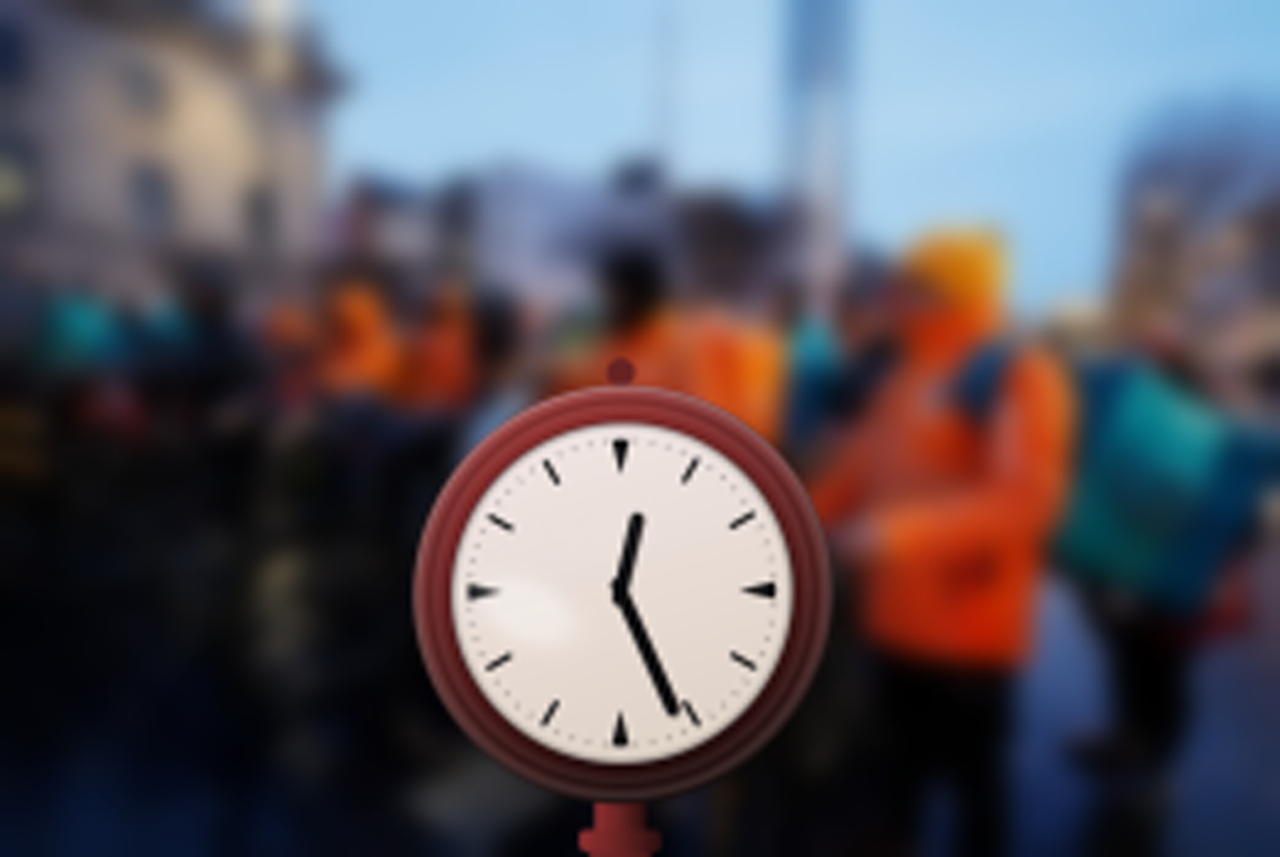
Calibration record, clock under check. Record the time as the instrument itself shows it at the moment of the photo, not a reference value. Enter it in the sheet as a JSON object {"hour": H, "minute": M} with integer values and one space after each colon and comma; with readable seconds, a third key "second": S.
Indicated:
{"hour": 12, "minute": 26}
